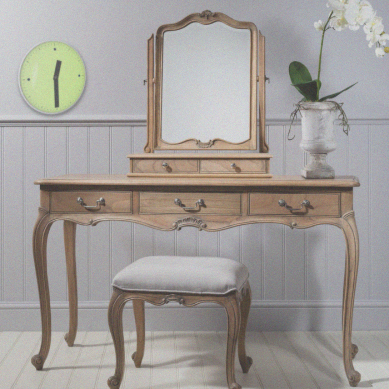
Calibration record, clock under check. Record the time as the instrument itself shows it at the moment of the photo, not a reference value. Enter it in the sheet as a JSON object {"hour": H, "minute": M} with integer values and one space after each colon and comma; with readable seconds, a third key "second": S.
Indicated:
{"hour": 12, "minute": 30}
